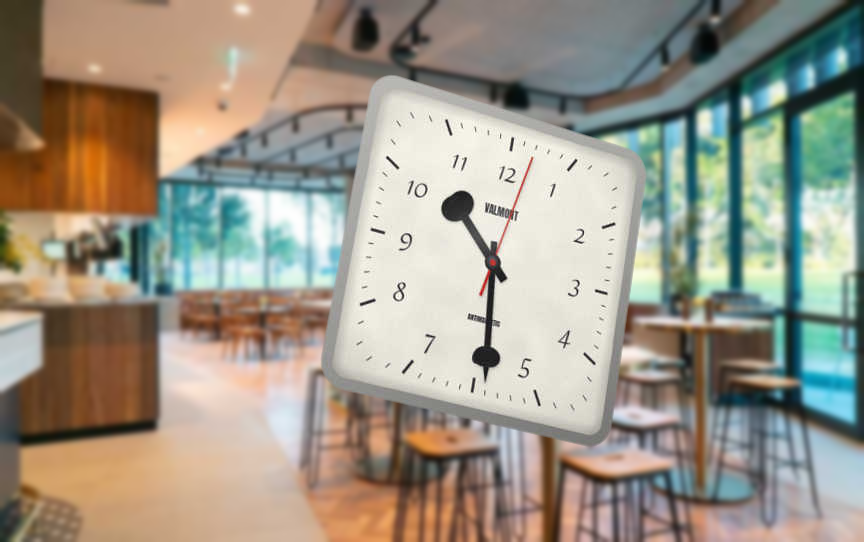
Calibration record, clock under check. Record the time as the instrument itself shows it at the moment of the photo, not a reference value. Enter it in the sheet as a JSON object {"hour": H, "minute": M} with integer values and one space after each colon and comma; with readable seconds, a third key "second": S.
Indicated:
{"hour": 10, "minute": 29, "second": 2}
